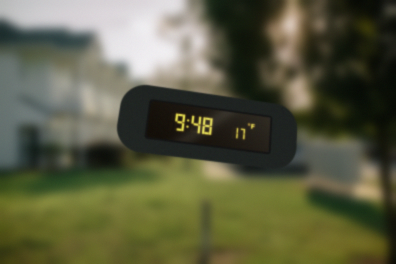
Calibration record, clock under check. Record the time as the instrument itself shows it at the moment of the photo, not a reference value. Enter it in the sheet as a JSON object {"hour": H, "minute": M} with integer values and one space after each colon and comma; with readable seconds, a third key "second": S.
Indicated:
{"hour": 9, "minute": 48}
